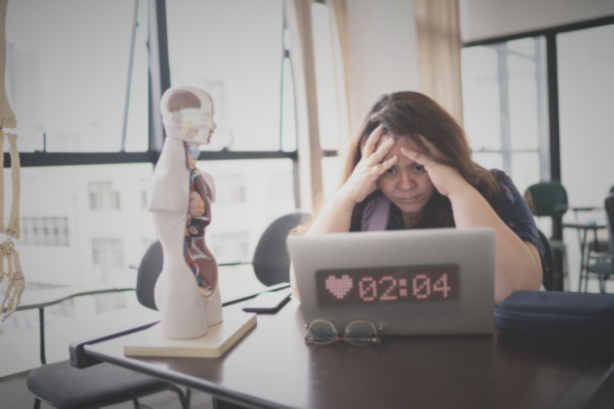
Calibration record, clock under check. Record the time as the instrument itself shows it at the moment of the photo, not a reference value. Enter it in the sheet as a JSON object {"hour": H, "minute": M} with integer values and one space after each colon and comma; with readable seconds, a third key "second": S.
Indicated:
{"hour": 2, "minute": 4}
